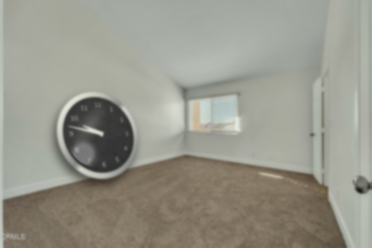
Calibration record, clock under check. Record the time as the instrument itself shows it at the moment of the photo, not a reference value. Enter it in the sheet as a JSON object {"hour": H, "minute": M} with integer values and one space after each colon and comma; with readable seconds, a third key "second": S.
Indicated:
{"hour": 9, "minute": 47}
